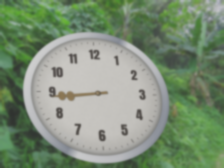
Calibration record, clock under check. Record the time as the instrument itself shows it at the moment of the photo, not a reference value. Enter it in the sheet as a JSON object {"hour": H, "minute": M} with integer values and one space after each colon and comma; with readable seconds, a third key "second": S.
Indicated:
{"hour": 8, "minute": 44}
